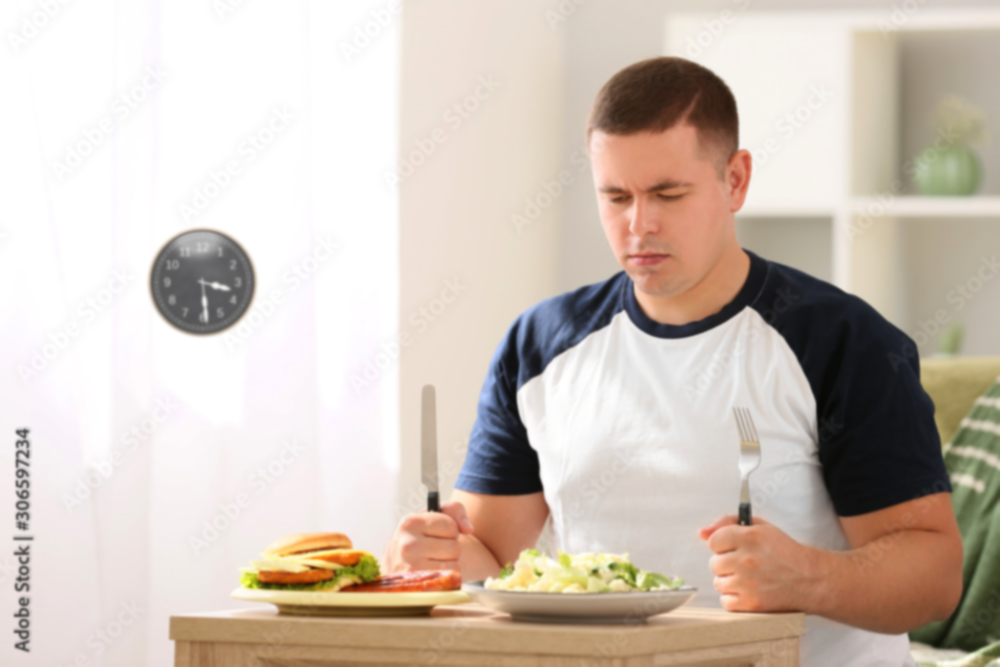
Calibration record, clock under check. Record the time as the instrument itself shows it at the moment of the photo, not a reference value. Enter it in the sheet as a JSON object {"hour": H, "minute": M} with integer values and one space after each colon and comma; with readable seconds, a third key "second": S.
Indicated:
{"hour": 3, "minute": 29}
